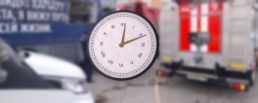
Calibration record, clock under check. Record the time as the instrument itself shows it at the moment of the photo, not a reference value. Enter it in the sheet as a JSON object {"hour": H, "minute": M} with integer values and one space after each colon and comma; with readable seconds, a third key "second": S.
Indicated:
{"hour": 12, "minute": 11}
